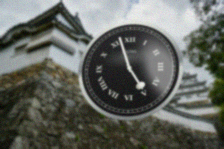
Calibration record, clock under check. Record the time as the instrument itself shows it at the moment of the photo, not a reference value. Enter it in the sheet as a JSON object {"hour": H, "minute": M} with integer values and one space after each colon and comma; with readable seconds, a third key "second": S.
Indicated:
{"hour": 4, "minute": 57}
